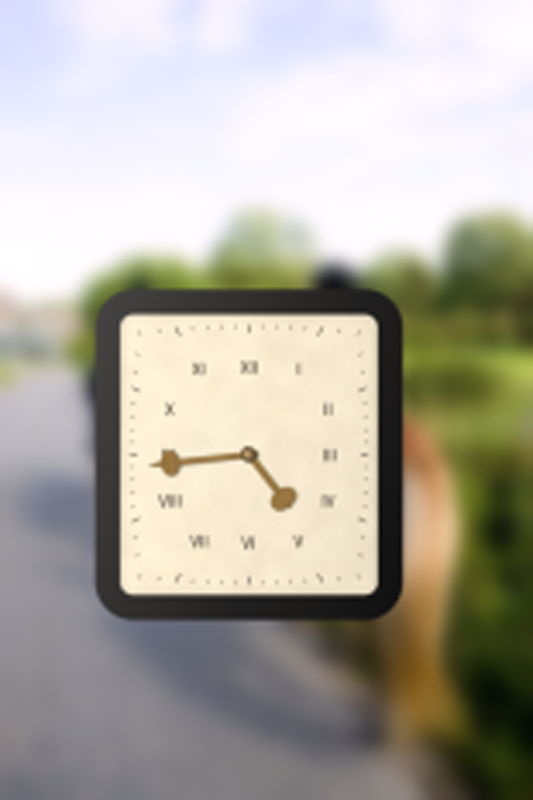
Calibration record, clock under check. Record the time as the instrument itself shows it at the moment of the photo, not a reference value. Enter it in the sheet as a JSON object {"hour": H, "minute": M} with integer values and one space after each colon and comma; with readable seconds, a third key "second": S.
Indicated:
{"hour": 4, "minute": 44}
